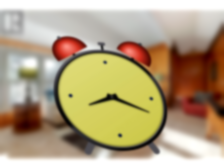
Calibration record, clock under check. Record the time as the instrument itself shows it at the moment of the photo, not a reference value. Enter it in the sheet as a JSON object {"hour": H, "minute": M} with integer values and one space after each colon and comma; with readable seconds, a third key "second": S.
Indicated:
{"hour": 8, "minute": 19}
